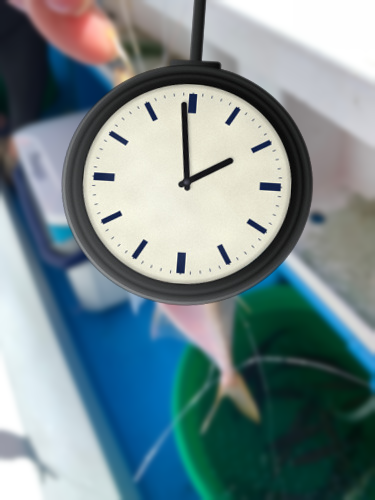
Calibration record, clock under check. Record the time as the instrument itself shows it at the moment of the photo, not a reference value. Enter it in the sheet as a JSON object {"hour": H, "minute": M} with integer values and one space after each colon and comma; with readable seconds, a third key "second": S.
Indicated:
{"hour": 1, "minute": 59}
